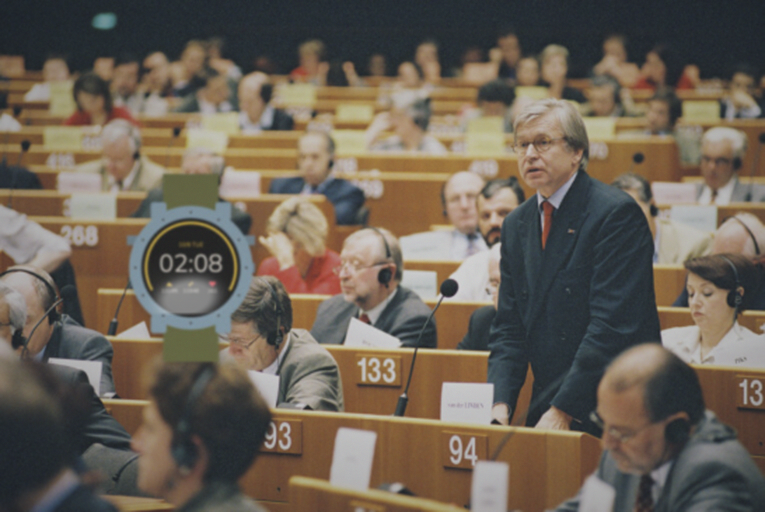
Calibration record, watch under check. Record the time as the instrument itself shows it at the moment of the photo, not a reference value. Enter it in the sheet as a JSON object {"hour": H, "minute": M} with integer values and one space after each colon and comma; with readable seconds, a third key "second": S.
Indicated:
{"hour": 2, "minute": 8}
